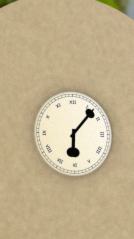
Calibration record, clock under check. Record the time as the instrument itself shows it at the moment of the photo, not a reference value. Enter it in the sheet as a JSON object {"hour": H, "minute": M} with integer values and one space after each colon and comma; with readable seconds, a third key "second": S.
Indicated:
{"hour": 6, "minute": 7}
